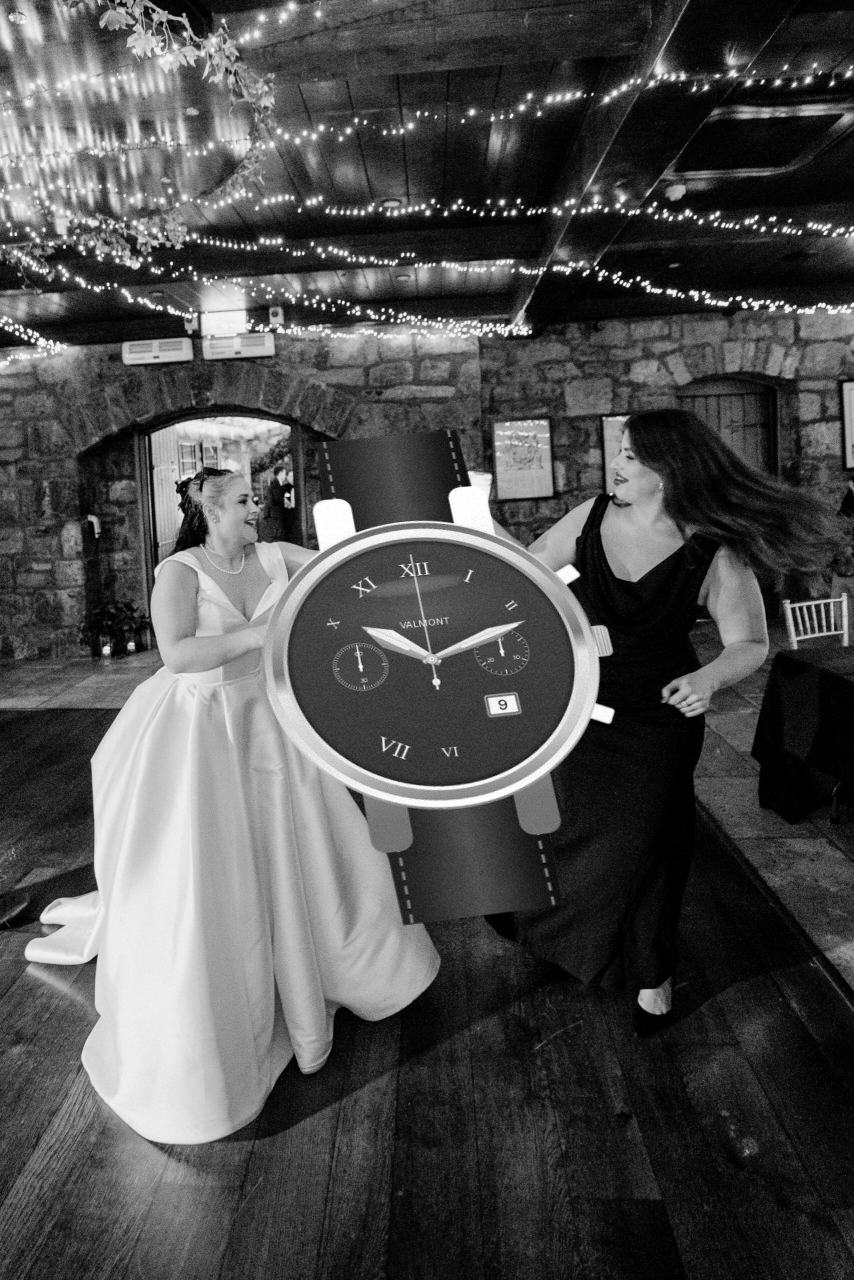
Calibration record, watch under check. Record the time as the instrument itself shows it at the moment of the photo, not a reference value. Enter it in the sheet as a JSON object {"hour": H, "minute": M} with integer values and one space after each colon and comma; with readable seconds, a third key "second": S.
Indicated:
{"hour": 10, "minute": 12}
